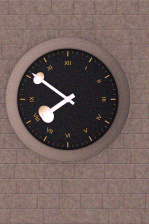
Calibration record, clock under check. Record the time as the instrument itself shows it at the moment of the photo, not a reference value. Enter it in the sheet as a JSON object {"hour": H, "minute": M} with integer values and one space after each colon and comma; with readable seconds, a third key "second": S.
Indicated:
{"hour": 7, "minute": 51}
